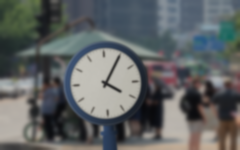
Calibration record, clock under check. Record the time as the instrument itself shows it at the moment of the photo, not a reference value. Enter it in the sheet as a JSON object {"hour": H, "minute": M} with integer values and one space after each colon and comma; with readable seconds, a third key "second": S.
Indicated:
{"hour": 4, "minute": 5}
